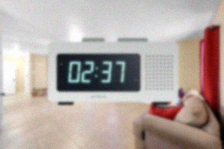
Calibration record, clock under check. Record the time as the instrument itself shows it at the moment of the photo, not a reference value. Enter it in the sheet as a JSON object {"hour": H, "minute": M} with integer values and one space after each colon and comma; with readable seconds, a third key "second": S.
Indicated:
{"hour": 2, "minute": 37}
